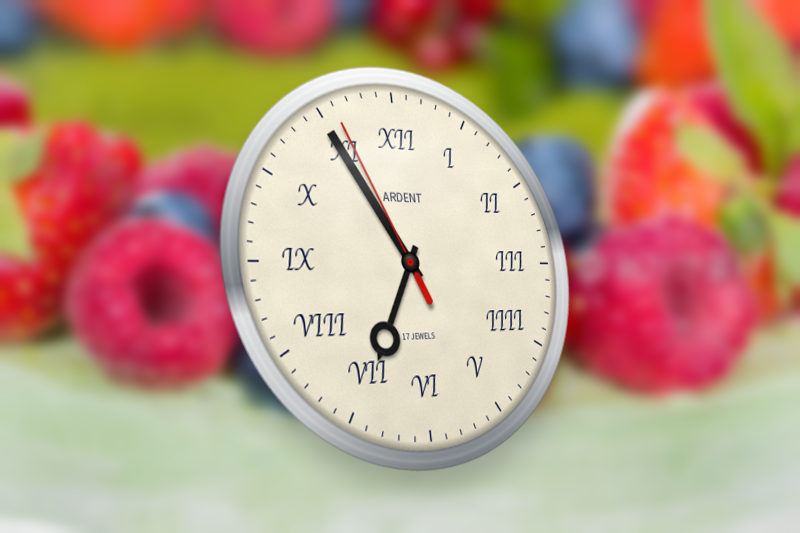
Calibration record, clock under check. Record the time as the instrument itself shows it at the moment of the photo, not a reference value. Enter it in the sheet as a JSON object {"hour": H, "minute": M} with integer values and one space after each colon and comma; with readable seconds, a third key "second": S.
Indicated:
{"hour": 6, "minute": 54, "second": 56}
